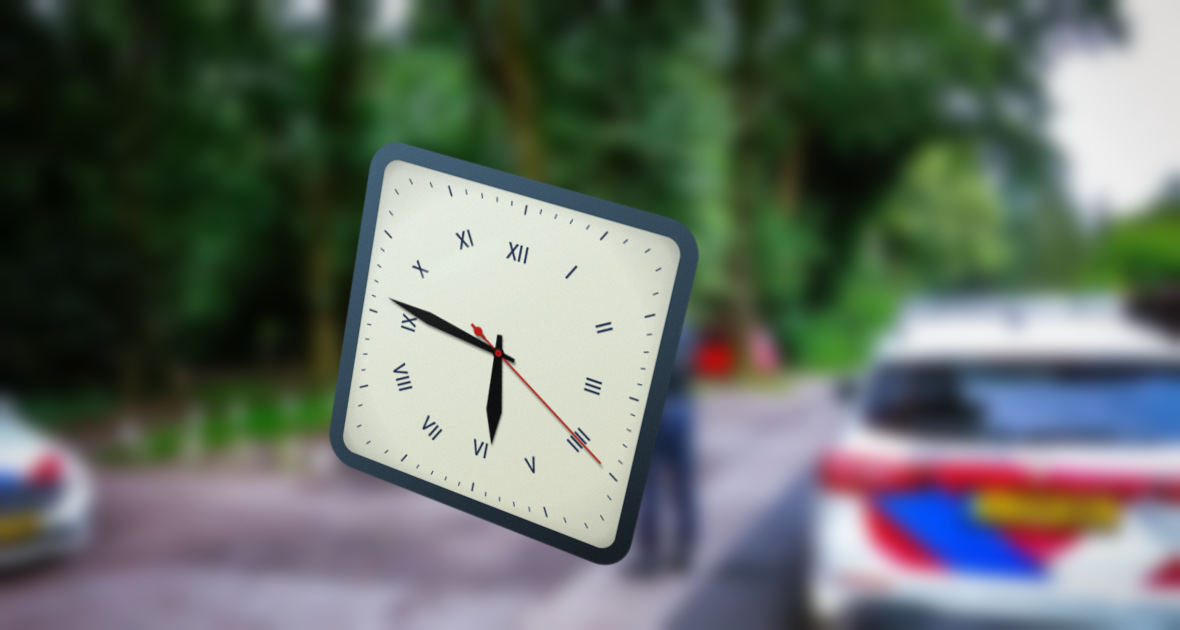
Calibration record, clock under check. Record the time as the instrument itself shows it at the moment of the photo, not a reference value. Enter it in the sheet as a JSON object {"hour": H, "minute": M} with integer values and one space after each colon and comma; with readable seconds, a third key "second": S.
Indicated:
{"hour": 5, "minute": 46, "second": 20}
